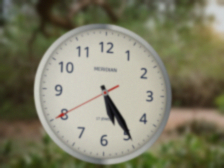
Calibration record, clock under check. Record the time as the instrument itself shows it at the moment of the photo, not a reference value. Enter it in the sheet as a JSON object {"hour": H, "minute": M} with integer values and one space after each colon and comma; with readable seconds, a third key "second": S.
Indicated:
{"hour": 5, "minute": 24, "second": 40}
